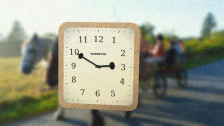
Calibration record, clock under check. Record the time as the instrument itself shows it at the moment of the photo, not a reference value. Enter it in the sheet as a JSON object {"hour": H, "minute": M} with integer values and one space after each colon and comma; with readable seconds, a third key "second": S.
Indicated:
{"hour": 2, "minute": 50}
